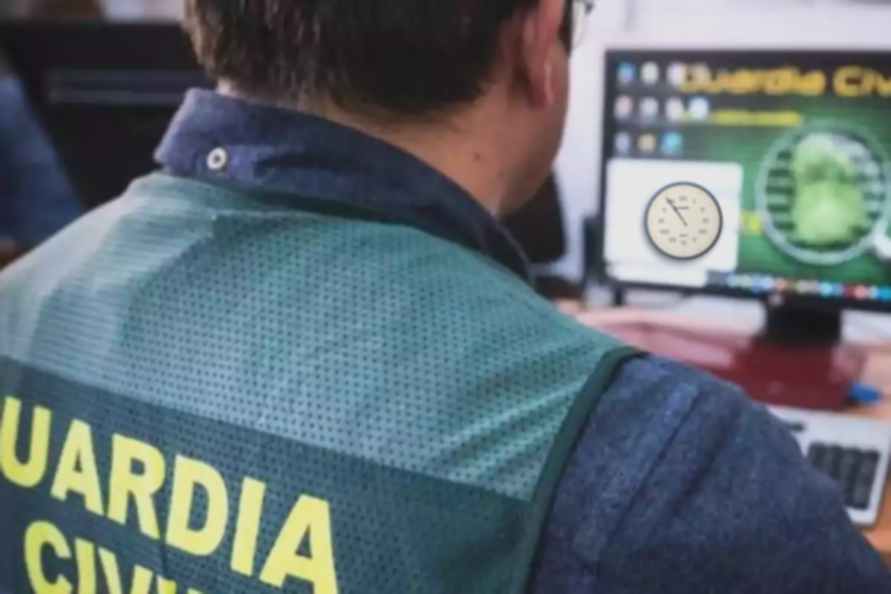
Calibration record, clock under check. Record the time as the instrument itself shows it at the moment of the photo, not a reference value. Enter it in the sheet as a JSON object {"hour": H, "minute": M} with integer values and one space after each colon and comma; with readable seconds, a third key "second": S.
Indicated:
{"hour": 10, "minute": 54}
